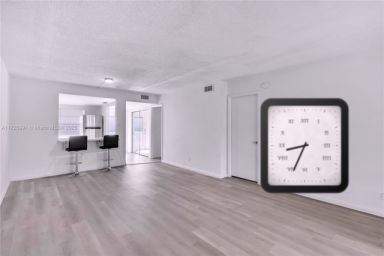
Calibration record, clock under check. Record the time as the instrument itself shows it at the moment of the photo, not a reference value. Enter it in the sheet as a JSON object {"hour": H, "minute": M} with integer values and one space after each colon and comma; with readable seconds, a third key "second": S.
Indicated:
{"hour": 8, "minute": 34}
